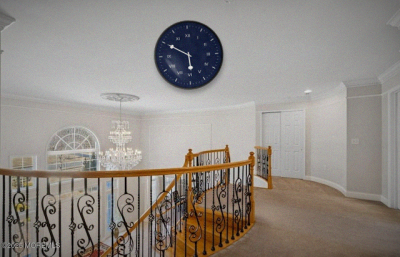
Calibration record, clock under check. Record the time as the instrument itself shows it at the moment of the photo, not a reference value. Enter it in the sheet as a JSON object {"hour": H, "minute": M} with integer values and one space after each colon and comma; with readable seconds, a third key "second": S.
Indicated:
{"hour": 5, "minute": 50}
